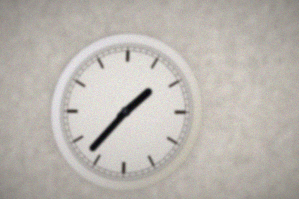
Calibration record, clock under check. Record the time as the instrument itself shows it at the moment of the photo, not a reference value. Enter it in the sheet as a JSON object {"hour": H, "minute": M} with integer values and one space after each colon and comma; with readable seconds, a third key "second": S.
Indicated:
{"hour": 1, "minute": 37}
